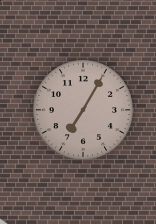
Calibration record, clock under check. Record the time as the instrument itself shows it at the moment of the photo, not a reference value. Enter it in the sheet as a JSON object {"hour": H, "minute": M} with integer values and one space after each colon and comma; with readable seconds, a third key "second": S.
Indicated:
{"hour": 7, "minute": 5}
